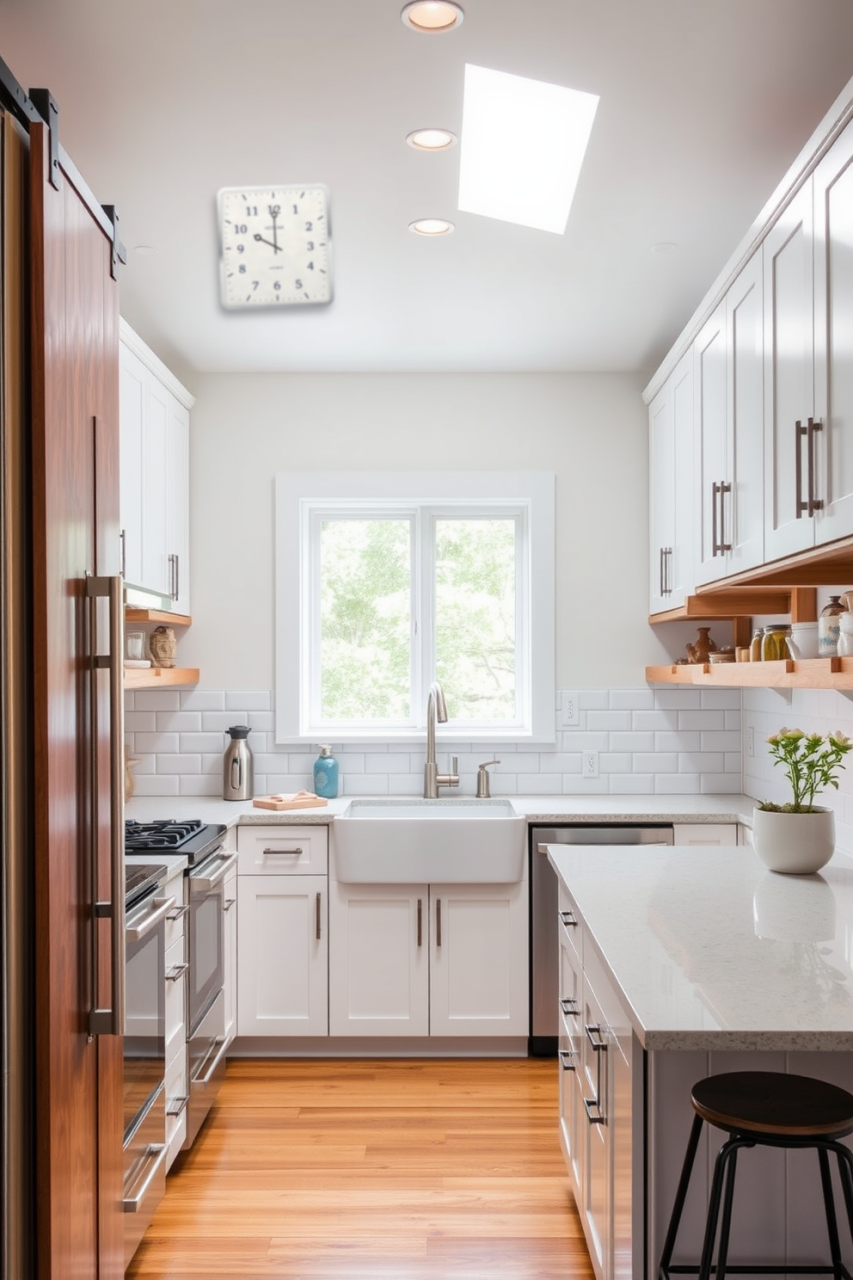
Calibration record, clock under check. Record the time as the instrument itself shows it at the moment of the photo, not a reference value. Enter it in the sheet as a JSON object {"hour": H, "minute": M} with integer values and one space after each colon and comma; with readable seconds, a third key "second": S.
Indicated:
{"hour": 10, "minute": 0}
